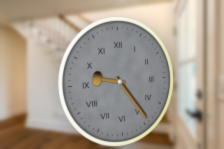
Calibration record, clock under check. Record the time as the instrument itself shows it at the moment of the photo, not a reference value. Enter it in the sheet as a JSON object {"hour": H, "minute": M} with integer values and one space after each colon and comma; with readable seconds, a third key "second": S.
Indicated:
{"hour": 9, "minute": 24}
